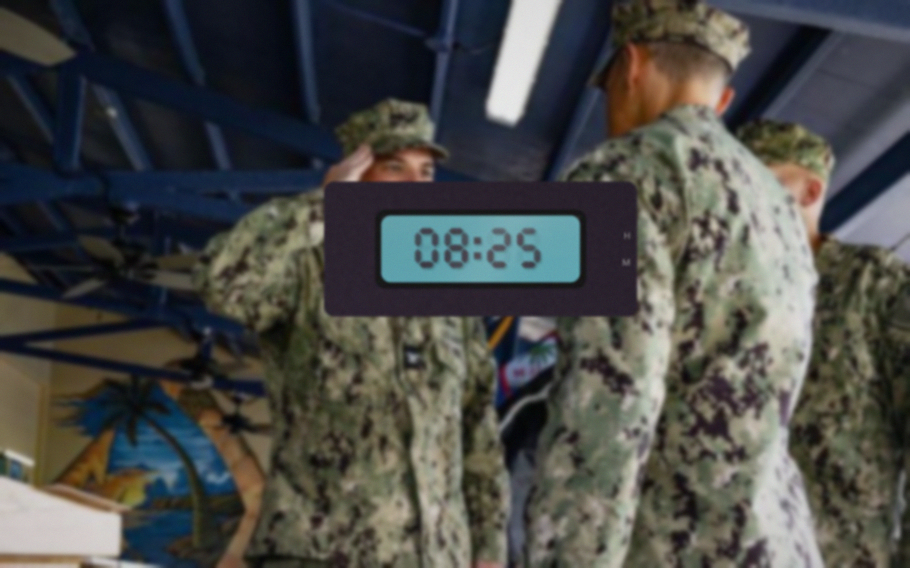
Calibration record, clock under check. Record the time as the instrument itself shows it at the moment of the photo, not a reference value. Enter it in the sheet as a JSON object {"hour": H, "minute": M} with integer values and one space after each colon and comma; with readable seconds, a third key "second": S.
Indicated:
{"hour": 8, "minute": 25}
